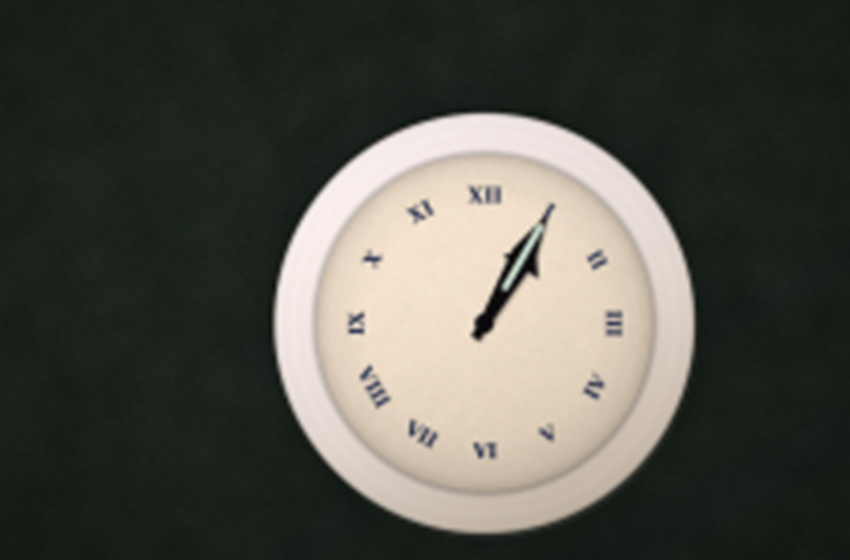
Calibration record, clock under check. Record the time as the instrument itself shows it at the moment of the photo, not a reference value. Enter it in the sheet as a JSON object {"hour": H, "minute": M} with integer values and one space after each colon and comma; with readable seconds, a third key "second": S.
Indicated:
{"hour": 1, "minute": 5}
